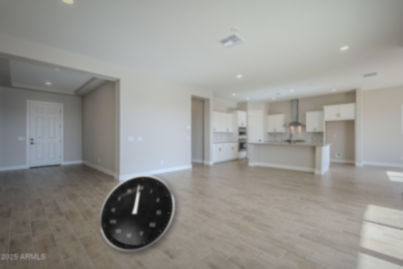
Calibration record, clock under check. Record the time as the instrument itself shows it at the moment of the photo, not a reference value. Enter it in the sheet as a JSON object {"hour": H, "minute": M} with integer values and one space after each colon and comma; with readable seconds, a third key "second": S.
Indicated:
{"hour": 11, "minute": 59}
